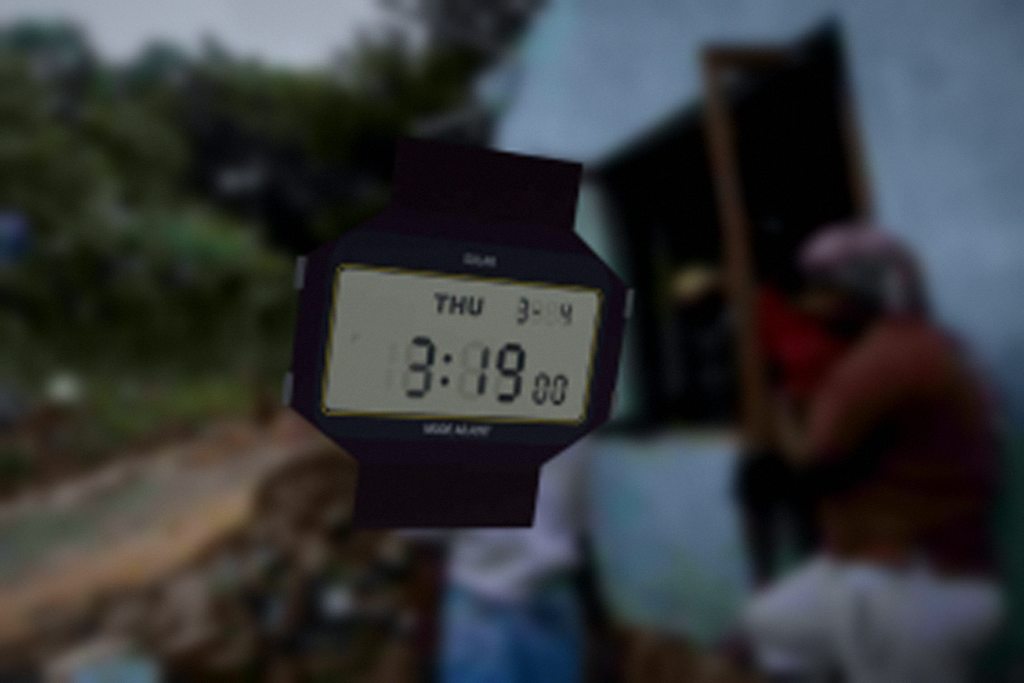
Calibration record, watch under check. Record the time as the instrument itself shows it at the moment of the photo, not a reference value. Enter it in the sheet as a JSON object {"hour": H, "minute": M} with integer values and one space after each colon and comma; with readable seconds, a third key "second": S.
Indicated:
{"hour": 3, "minute": 19, "second": 0}
